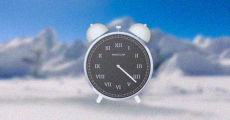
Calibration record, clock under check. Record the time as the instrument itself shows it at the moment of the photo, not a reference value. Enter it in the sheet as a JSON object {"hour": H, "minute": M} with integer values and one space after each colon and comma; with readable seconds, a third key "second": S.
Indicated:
{"hour": 4, "minute": 22}
